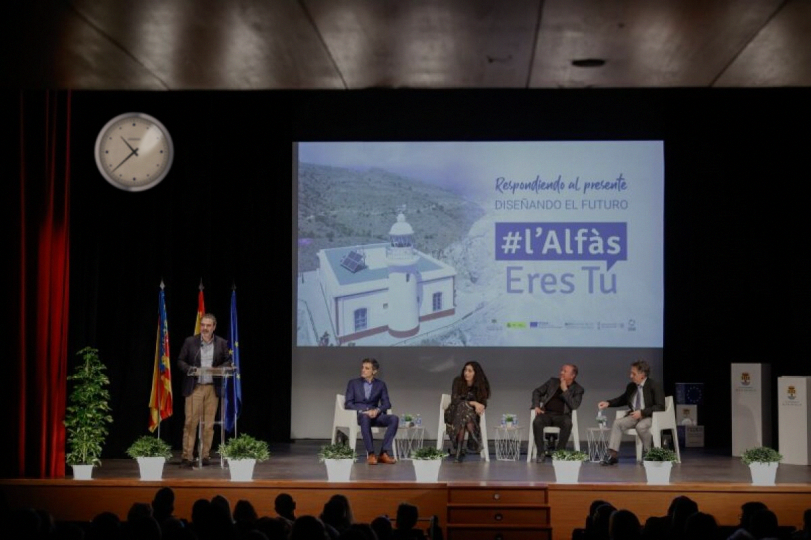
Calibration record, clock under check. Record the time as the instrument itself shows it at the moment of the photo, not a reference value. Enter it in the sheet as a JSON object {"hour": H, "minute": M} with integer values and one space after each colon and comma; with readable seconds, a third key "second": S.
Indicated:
{"hour": 10, "minute": 38}
